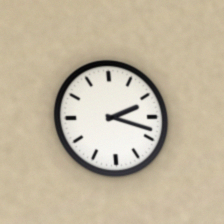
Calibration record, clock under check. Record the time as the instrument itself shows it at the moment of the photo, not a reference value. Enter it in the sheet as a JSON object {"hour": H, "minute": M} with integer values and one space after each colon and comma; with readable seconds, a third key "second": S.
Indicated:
{"hour": 2, "minute": 18}
